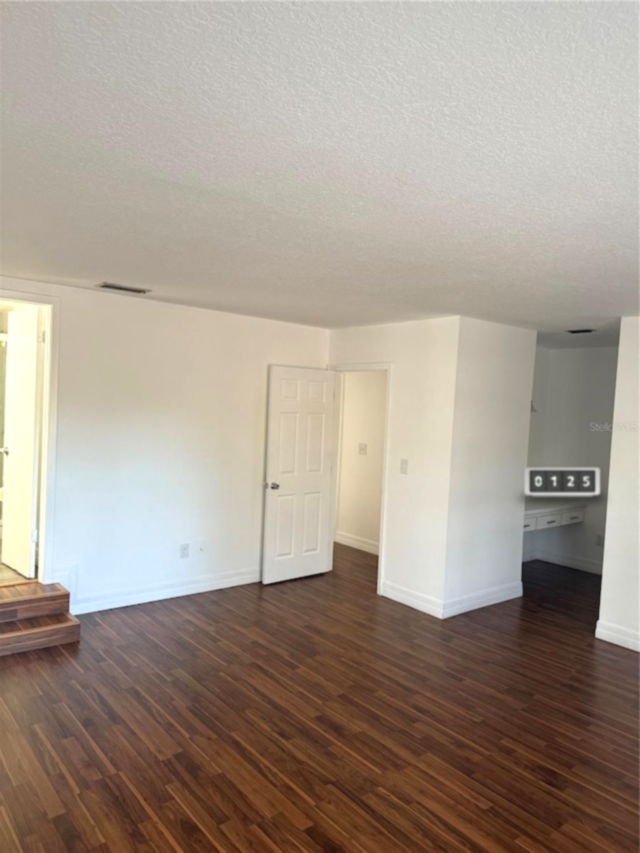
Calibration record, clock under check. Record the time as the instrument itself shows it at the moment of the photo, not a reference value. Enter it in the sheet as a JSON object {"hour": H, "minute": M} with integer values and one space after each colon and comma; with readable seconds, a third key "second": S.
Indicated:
{"hour": 1, "minute": 25}
